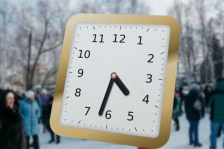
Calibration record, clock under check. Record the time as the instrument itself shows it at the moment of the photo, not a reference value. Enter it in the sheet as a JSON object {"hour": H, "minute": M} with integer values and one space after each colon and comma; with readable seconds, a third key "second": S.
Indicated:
{"hour": 4, "minute": 32}
